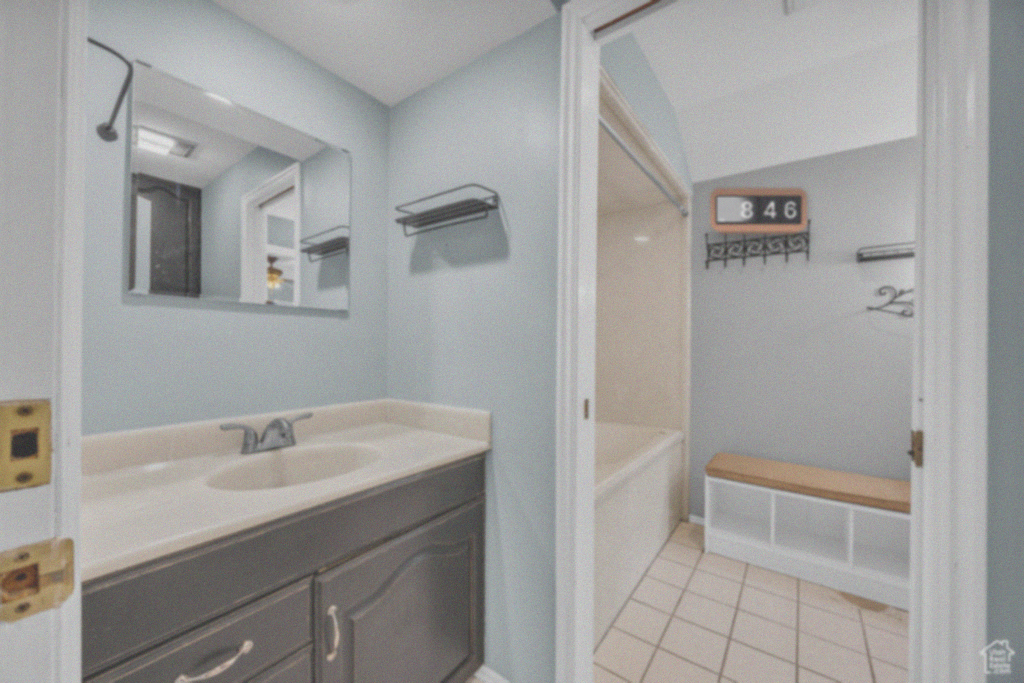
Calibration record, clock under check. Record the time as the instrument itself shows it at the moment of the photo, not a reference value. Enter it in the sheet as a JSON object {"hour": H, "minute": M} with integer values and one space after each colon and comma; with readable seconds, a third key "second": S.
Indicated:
{"hour": 8, "minute": 46}
